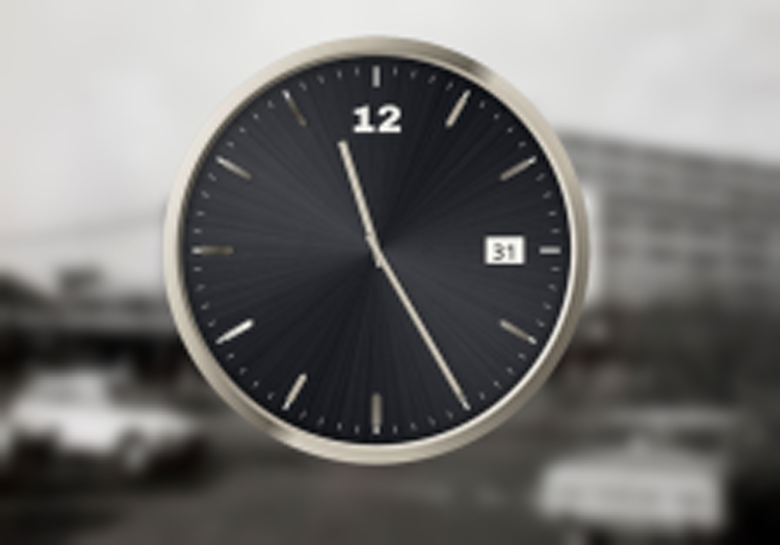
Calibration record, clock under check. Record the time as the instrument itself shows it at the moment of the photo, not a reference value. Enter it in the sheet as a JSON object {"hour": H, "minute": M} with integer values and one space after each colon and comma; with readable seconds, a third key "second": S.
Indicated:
{"hour": 11, "minute": 25}
